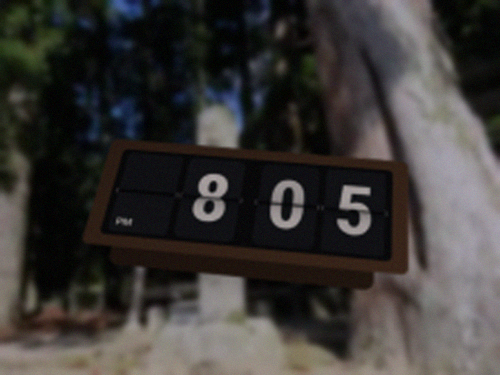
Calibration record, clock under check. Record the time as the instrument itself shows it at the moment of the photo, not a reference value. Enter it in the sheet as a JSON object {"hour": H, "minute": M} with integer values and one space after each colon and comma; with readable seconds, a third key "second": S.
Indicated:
{"hour": 8, "minute": 5}
